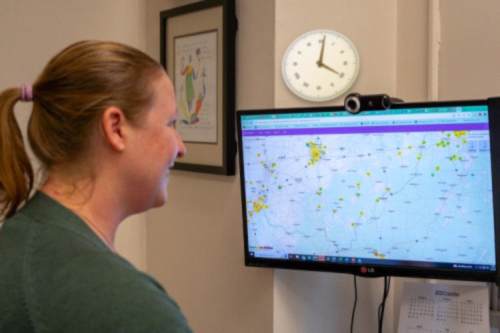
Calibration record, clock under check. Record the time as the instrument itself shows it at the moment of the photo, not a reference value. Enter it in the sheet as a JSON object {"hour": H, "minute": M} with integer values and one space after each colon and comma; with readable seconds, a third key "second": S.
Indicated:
{"hour": 4, "minute": 1}
